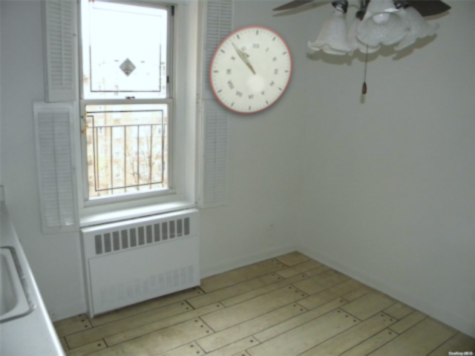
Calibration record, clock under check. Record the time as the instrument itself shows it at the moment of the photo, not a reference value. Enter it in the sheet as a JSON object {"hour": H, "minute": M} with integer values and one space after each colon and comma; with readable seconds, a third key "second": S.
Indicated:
{"hour": 10, "minute": 53}
